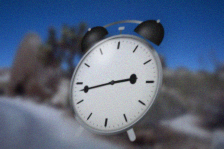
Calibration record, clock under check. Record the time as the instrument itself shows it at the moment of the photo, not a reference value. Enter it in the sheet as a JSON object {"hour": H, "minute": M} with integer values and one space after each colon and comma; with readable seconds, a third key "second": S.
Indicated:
{"hour": 2, "minute": 43}
